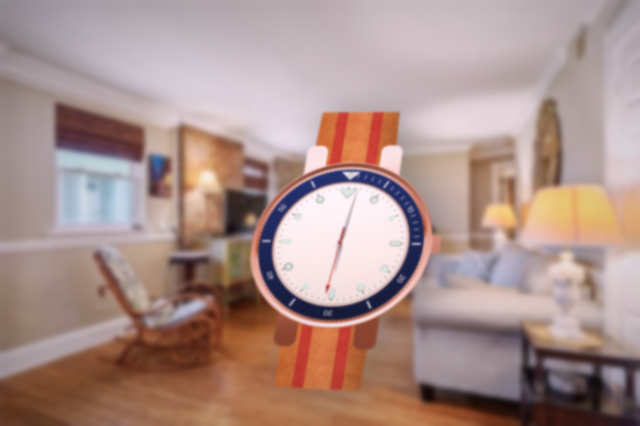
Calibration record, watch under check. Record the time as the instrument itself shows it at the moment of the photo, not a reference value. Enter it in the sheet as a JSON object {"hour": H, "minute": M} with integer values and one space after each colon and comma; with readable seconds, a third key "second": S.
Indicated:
{"hour": 6, "minute": 1, "second": 31}
